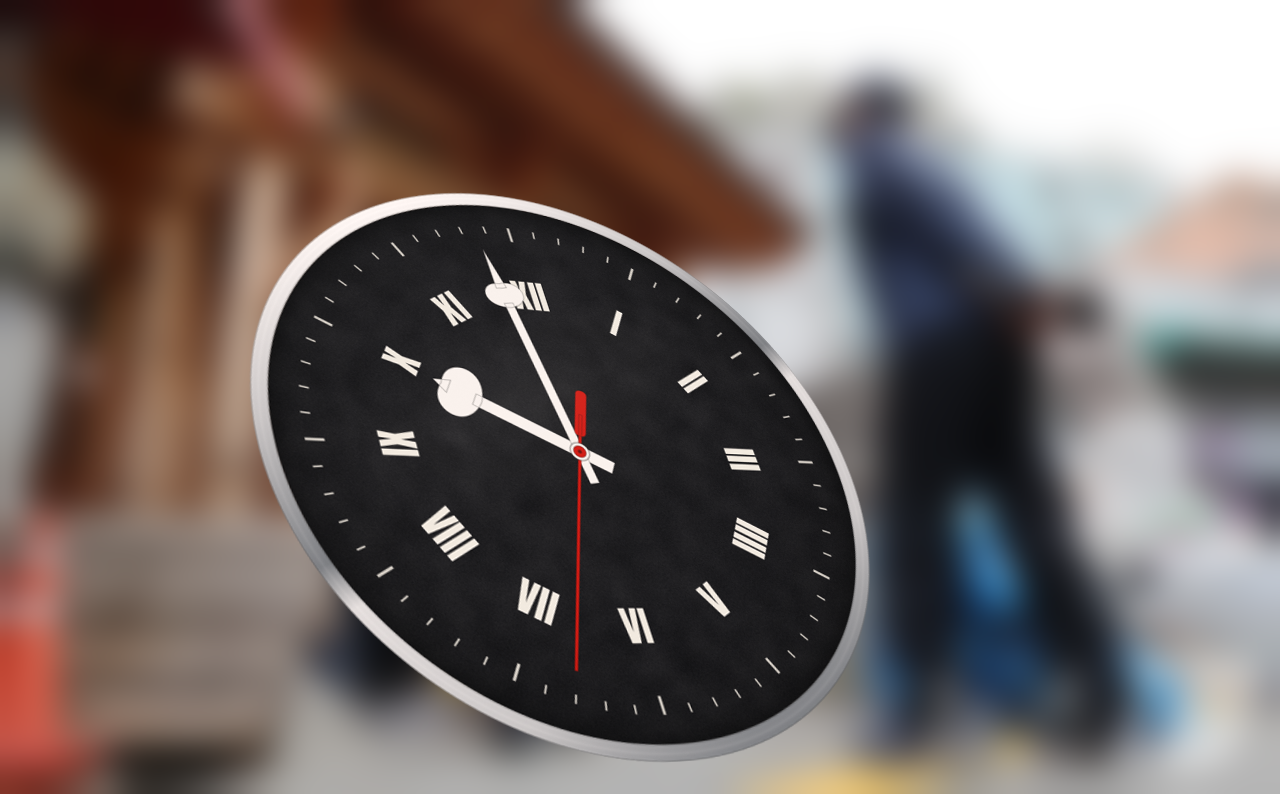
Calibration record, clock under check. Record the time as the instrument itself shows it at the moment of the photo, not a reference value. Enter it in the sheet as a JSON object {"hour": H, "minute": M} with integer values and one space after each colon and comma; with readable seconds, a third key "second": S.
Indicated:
{"hour": 9, "minute": 58, "second": 33}
